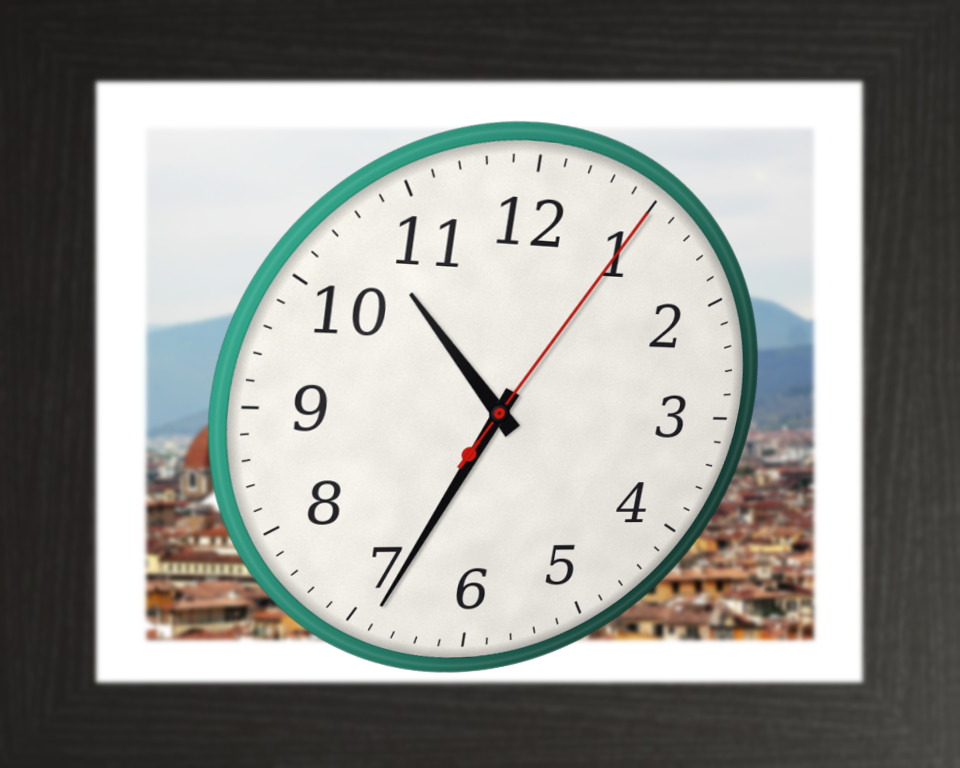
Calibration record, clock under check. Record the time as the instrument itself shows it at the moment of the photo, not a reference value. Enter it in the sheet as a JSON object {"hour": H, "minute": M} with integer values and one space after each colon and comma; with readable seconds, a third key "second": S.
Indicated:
{"hour": 10, "minute": 34, "second": 5}
